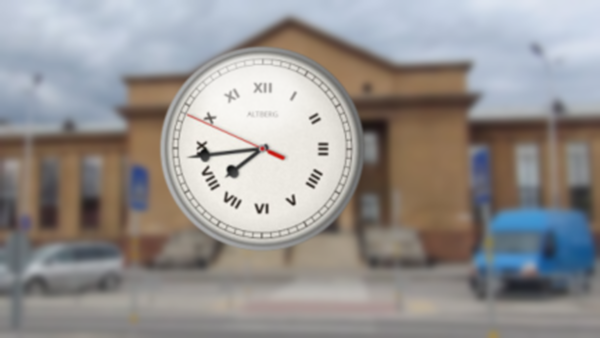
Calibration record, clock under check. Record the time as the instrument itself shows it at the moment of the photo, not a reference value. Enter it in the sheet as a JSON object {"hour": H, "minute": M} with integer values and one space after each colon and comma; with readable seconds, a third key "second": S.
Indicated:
{"hour": 7, "minute": 43, "second": 49}
